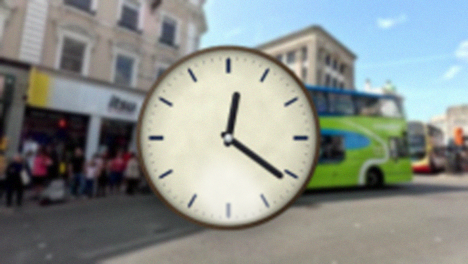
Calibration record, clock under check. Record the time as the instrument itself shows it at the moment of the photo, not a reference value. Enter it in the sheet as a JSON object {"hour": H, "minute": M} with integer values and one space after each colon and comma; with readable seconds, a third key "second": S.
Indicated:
{"hour": 12, "minute": 21}
